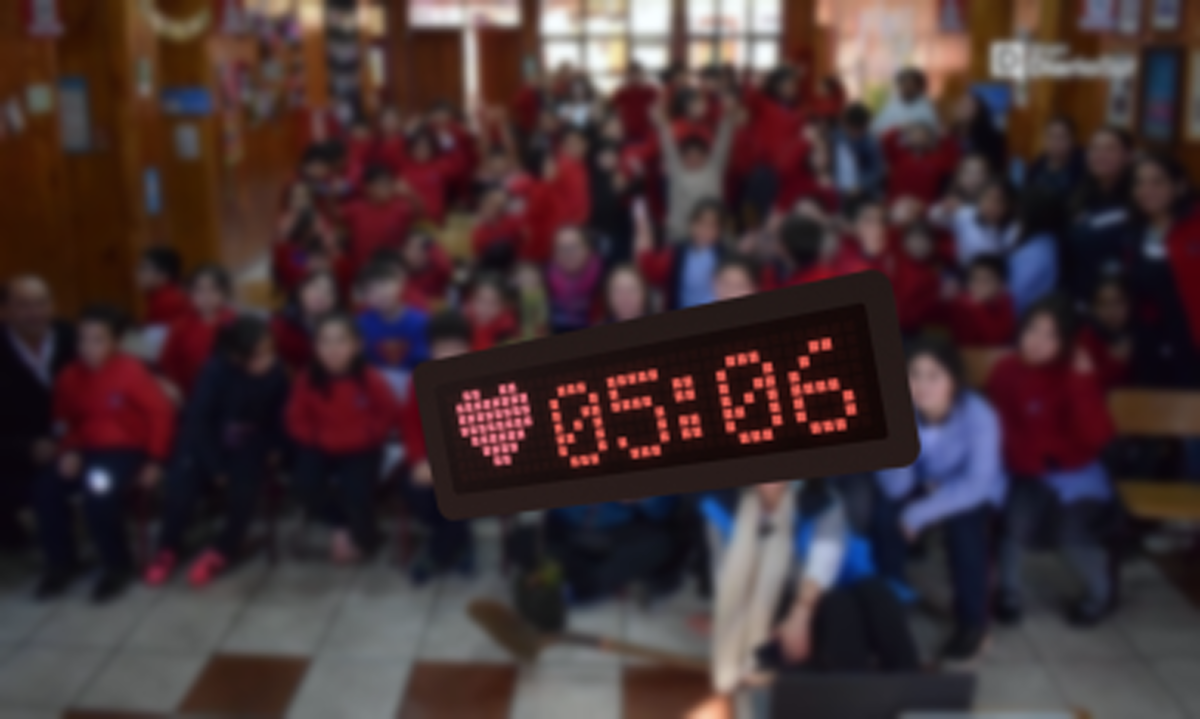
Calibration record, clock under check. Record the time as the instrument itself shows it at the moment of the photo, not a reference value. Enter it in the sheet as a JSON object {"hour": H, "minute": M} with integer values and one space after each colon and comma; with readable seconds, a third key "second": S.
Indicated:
{"hour": 5, "minute": 6}
